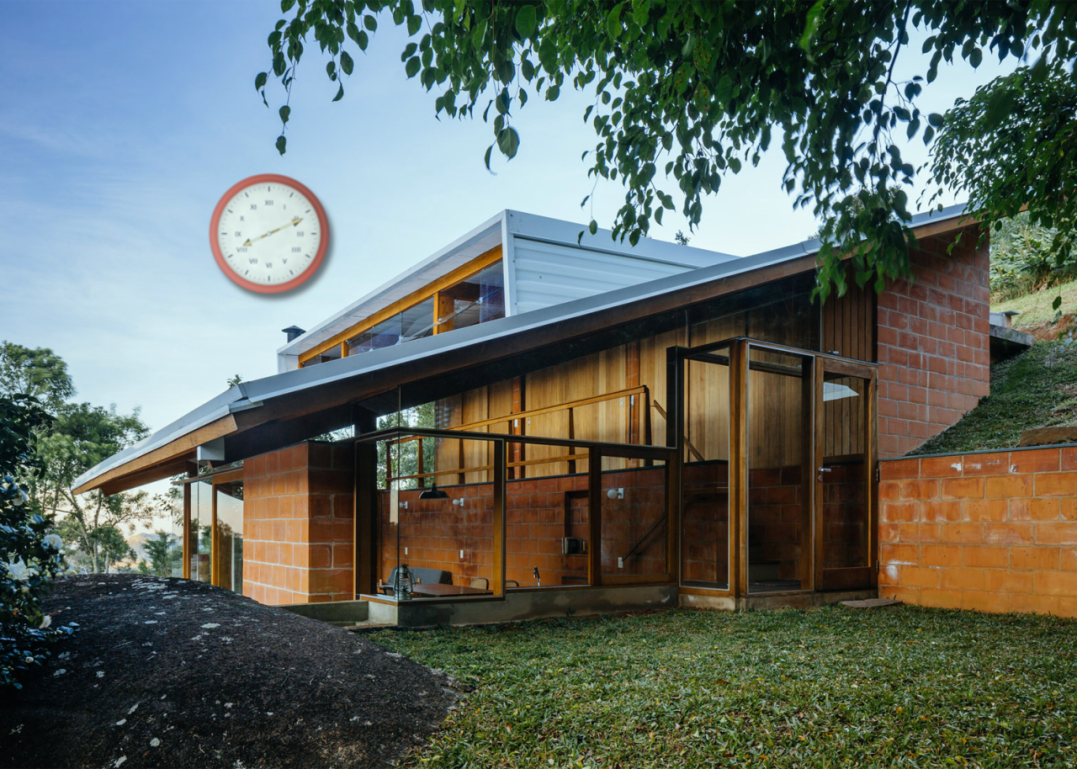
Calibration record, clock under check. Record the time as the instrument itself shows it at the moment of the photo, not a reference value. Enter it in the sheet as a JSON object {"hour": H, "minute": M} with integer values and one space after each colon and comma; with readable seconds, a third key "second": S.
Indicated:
{"hour": 8, "minute": 11}
